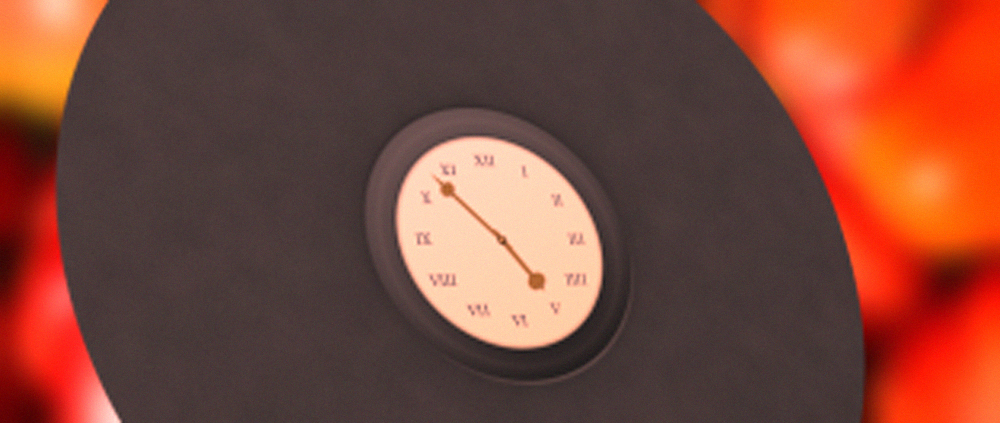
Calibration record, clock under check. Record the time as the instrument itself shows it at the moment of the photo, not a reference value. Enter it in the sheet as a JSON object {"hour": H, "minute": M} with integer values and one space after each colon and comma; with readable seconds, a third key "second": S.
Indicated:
{"hour": 4, "minute": 53}
